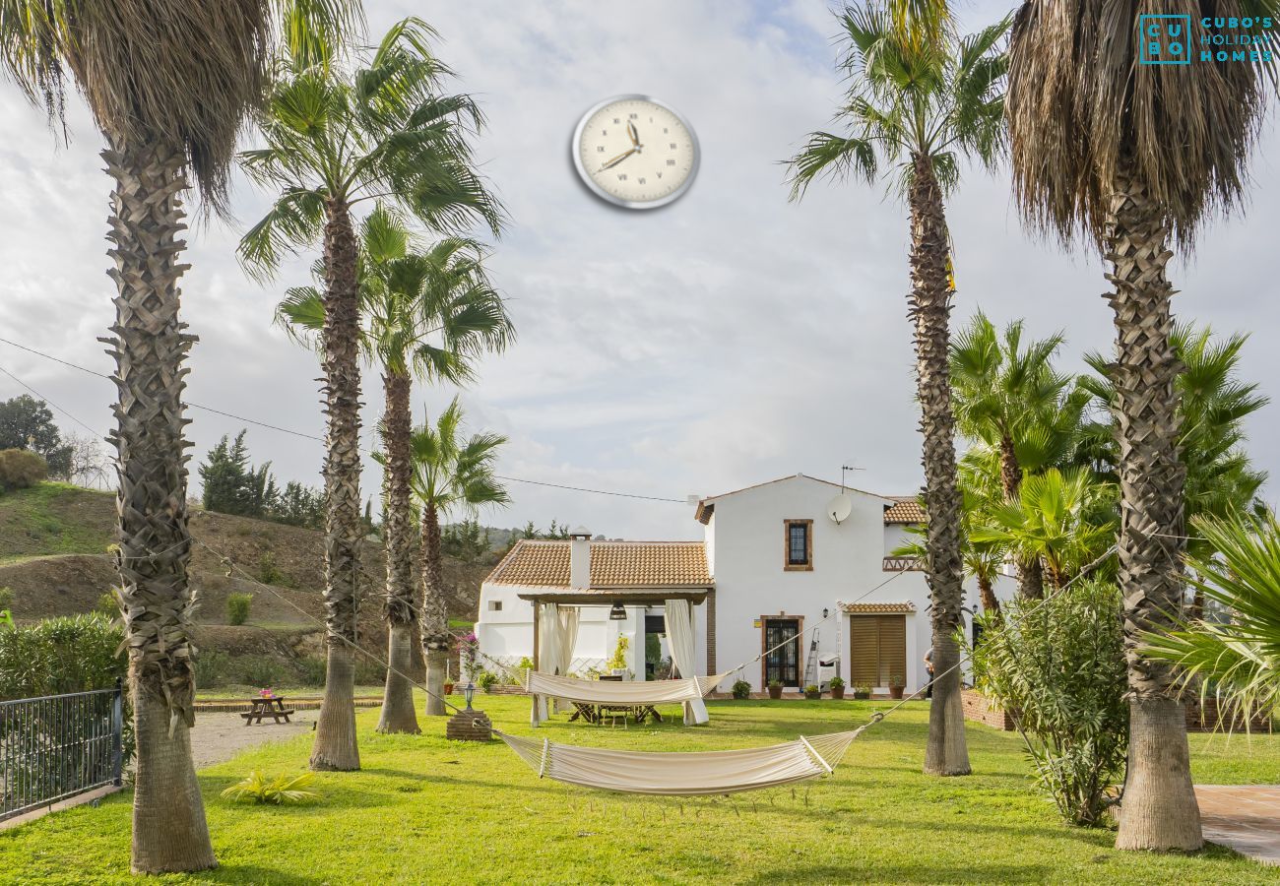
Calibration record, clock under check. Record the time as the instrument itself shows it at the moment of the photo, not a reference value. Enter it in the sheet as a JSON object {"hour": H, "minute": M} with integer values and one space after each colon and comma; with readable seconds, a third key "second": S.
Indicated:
{"hour": 11, "minute": 40}
